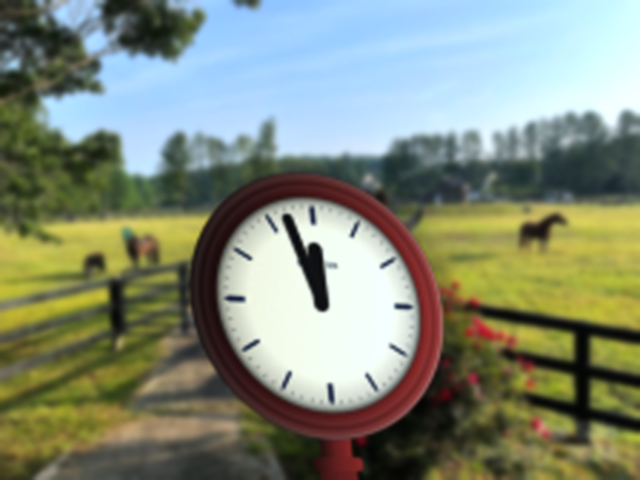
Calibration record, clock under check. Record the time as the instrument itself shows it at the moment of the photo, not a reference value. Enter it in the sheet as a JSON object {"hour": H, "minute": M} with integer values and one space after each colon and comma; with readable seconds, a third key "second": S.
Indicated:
{"hour": 11, "minute": 57}
